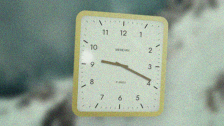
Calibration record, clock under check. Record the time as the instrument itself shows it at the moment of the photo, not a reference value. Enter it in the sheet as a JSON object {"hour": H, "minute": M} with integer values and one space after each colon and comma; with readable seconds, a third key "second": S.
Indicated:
{"hour": 9, "minute": 19}
